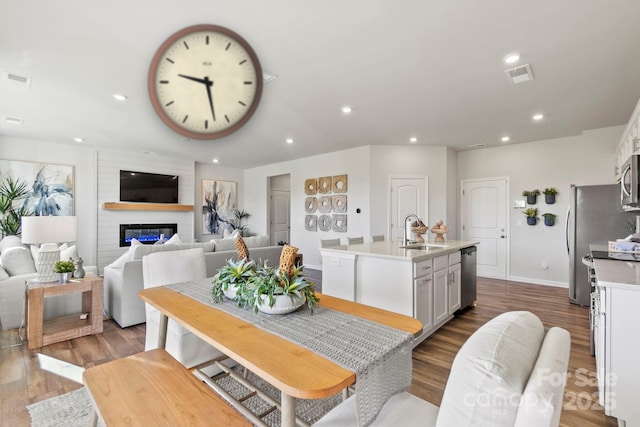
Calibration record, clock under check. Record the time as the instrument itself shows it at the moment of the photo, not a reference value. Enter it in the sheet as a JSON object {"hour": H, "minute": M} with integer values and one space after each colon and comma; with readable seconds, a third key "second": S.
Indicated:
{"hour": 9, "minute": 28}
